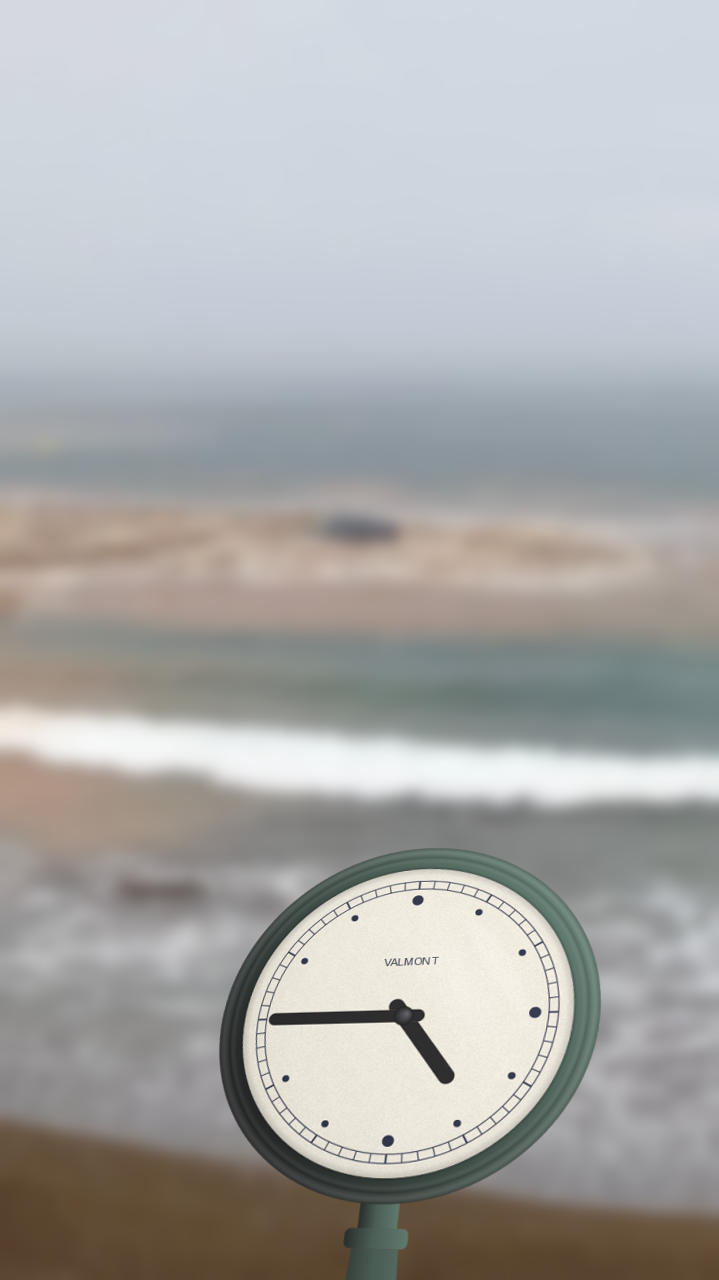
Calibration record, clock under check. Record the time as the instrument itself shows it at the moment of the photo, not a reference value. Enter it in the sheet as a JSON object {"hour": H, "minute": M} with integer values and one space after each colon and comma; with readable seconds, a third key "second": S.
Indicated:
{"hour": 4, "minute": 45}
